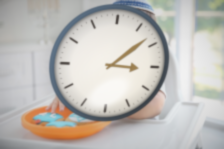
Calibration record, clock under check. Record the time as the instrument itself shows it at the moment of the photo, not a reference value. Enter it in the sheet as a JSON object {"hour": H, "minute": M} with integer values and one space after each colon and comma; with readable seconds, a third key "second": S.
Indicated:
{"hour": 3, "minute": 8}
